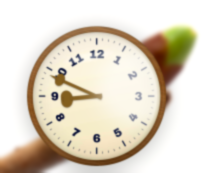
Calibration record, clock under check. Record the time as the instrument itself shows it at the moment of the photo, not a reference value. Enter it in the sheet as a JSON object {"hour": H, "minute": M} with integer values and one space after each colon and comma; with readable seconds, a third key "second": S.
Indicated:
{"hour": 8, "minute": 49}
